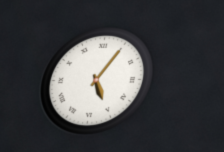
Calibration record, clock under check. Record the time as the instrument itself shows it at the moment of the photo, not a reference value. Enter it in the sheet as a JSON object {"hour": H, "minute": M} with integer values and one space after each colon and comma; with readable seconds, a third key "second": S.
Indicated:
{"hour": 5, "minute": 5}
